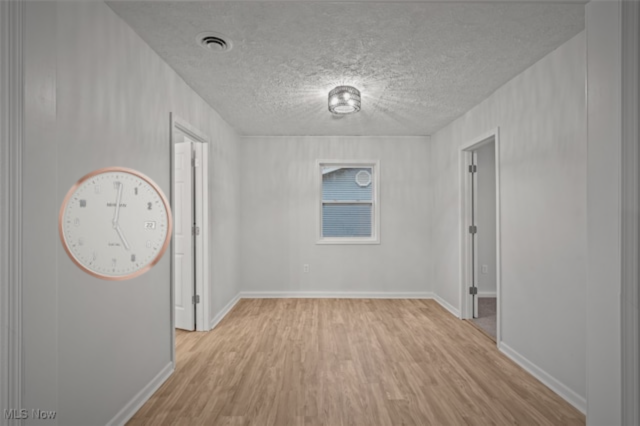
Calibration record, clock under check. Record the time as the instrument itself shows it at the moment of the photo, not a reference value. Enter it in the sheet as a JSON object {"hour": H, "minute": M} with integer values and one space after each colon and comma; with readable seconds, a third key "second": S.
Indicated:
{"hour": 5, "minute": 1}
